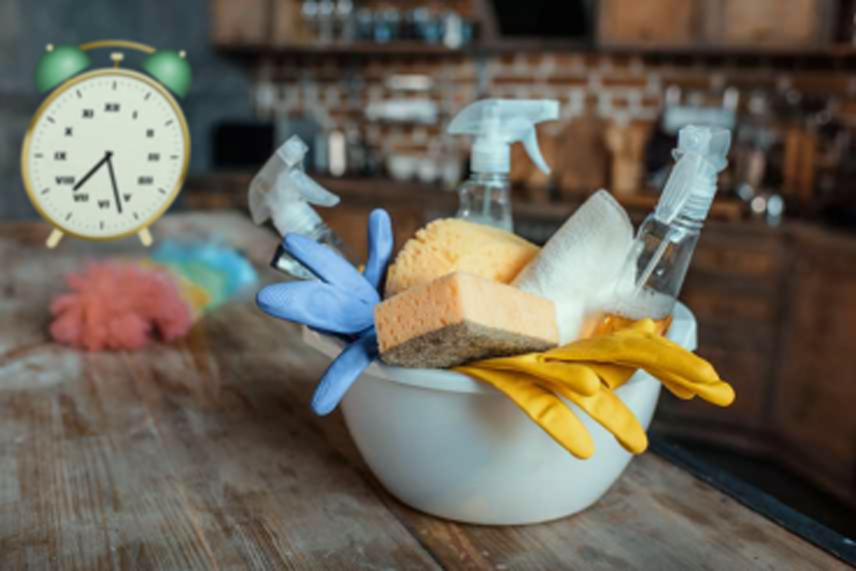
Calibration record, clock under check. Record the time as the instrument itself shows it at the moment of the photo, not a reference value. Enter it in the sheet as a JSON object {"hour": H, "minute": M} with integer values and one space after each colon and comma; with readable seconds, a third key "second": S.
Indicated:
{"hour": 7, "minute": 27}
